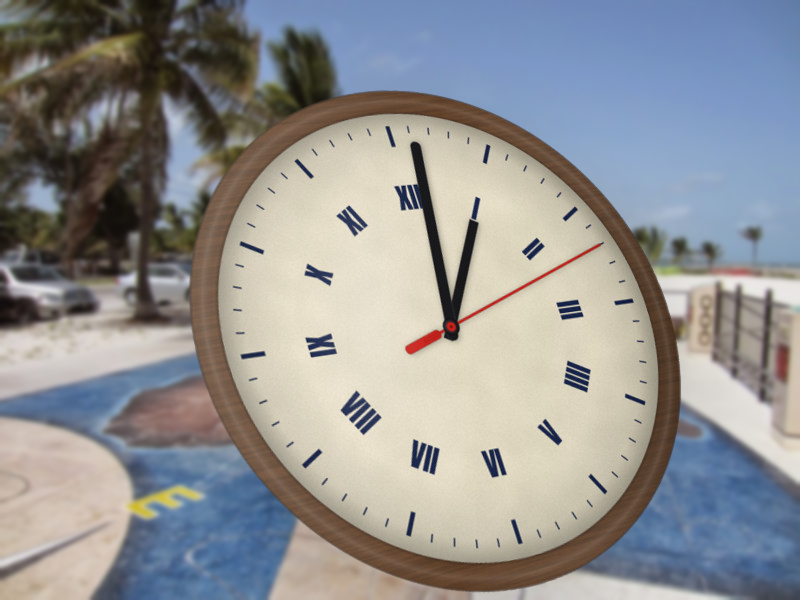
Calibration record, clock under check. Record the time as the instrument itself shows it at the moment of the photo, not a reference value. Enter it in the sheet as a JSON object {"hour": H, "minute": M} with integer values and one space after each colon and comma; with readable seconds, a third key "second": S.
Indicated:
{"hour": 1, "minute": 1, "second": 12}
